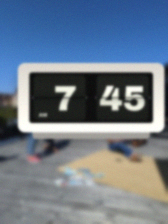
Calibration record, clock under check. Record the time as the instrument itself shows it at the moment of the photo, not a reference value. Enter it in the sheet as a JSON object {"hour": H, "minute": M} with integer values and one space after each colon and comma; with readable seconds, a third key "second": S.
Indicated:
{"hour": 7, "minute": 45}
